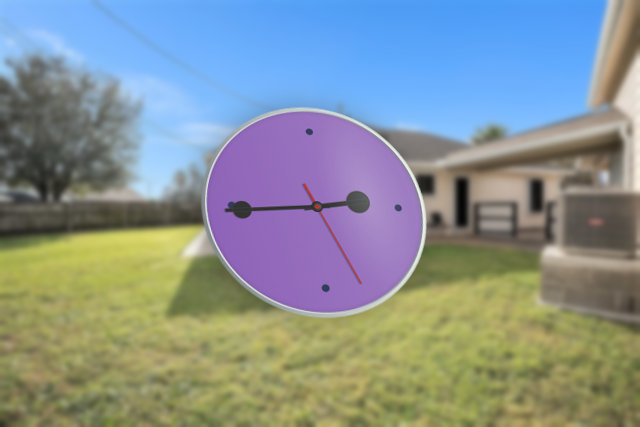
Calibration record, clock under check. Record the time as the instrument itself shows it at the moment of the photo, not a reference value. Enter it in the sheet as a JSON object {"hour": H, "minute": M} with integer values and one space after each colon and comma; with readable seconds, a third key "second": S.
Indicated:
{"hour": 2, "minute": 44, "second": 26}
